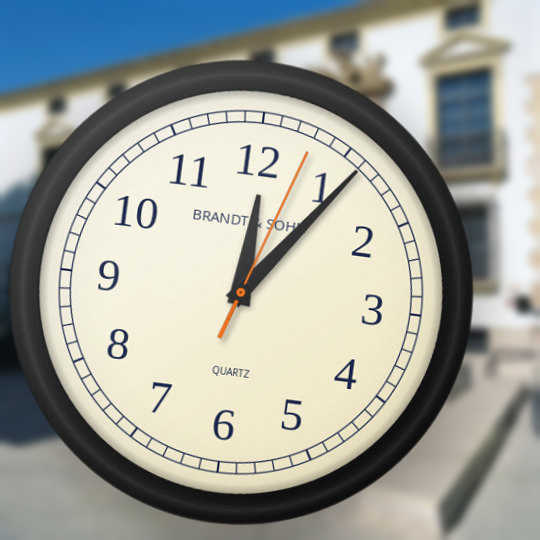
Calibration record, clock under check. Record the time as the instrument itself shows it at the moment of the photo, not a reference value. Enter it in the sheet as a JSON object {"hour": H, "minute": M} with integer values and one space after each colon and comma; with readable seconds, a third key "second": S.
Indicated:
{"hour": 12, "minute": 6, "second": 3}
